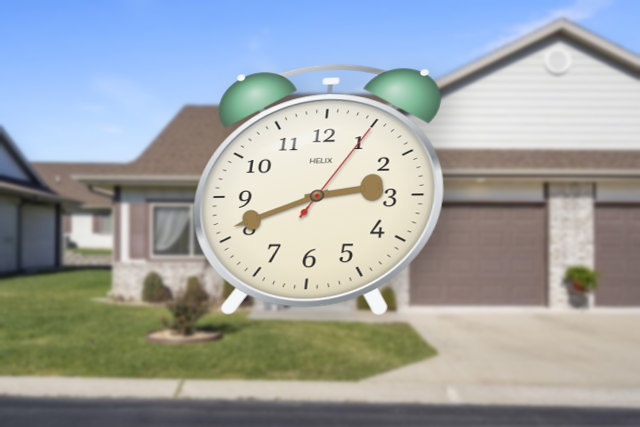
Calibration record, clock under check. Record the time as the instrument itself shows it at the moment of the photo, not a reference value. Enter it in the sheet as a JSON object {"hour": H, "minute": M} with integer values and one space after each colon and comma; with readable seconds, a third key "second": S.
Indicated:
{"hour": 2, "minute": 41, "second": 5}
